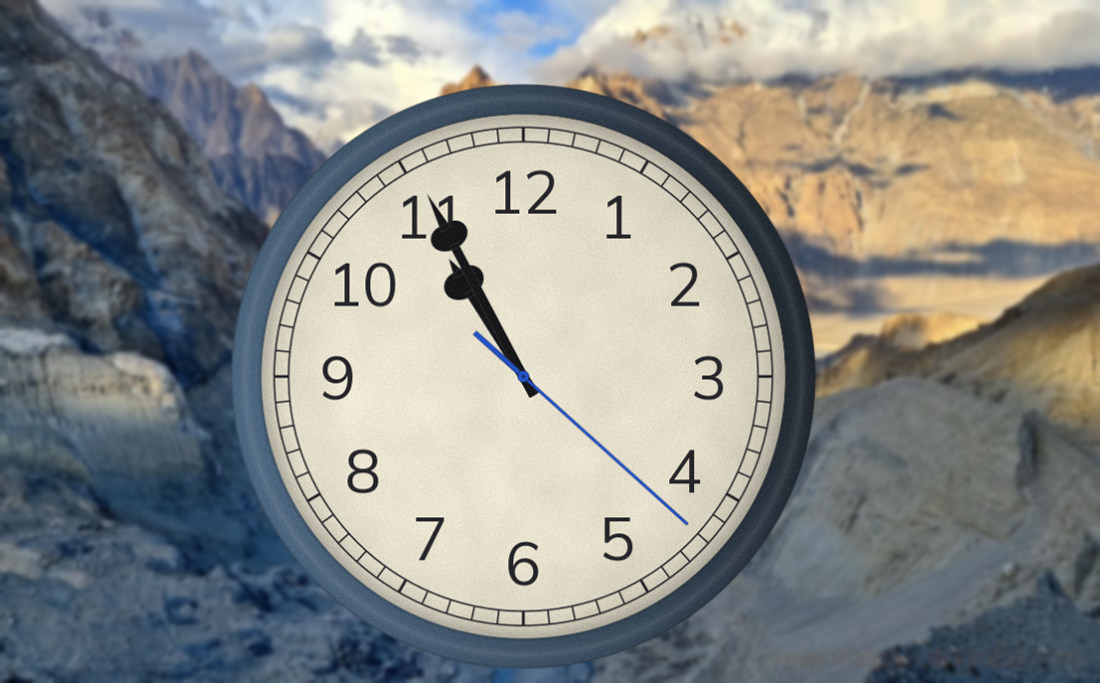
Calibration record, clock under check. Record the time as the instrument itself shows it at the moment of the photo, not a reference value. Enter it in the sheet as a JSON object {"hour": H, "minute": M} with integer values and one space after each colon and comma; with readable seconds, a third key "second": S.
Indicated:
{"hour": 10, "minute": 55, "second": 22}
